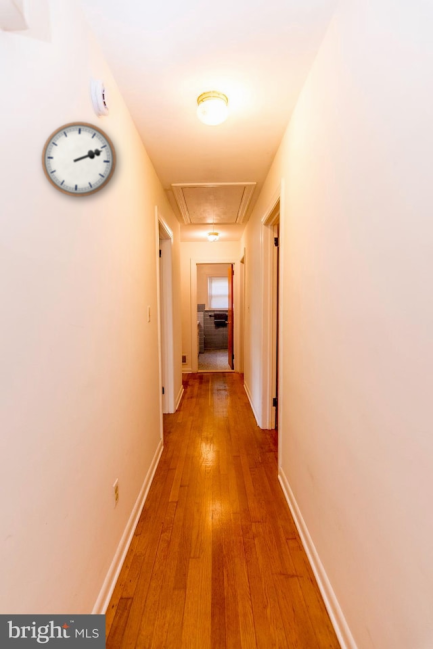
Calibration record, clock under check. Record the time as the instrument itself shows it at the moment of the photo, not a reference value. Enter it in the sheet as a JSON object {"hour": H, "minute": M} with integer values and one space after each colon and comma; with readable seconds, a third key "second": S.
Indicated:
{"hour": 2, "minute": 11}
